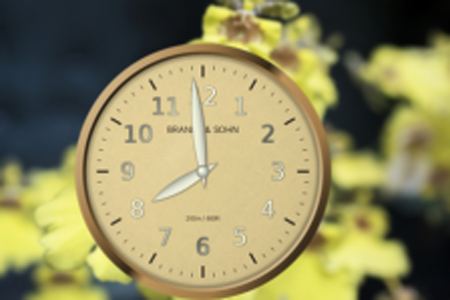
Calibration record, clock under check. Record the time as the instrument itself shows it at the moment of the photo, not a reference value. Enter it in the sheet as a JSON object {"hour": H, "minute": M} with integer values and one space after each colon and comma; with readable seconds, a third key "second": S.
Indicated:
{"hour": 7, "minute": 59}
